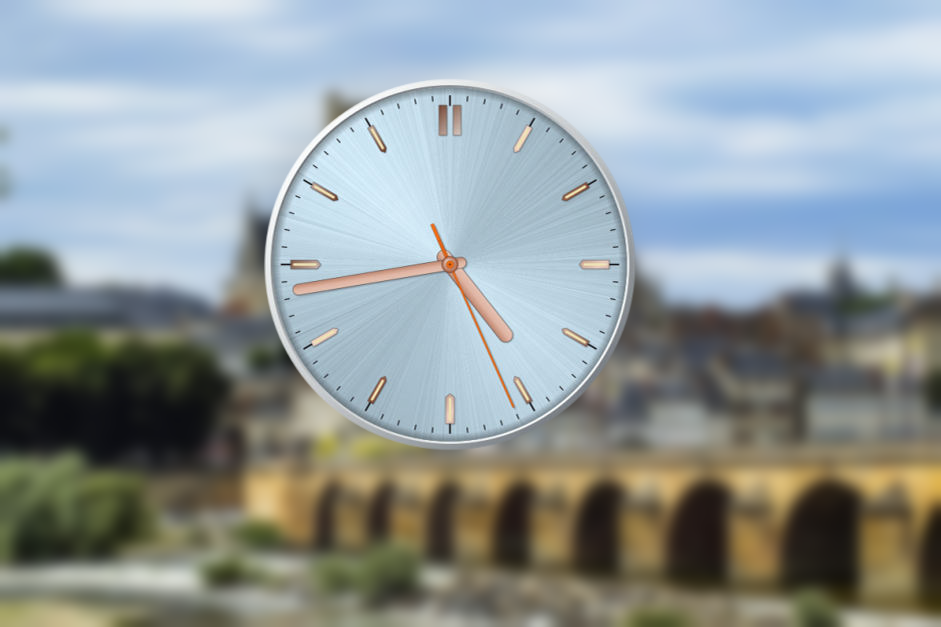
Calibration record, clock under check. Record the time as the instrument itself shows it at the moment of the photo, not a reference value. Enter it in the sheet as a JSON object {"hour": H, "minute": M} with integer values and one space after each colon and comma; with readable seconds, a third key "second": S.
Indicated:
{"hour": 4, "minute": 43, "second": 26}
